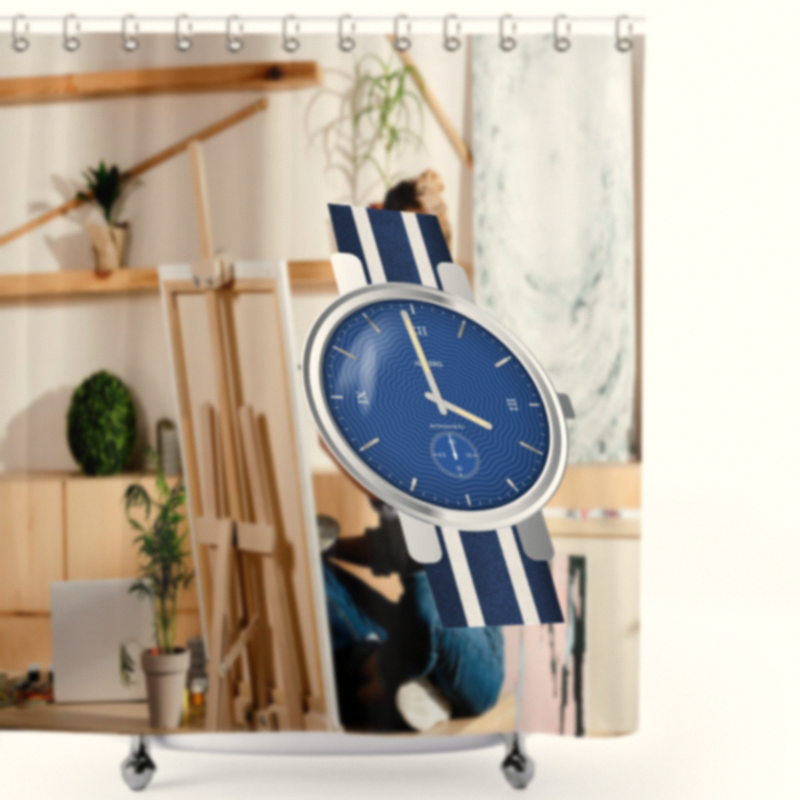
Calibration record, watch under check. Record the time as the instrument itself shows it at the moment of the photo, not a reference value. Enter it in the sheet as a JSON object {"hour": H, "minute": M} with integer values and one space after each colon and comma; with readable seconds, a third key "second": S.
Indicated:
{"hour": 3, "minute": 59}
